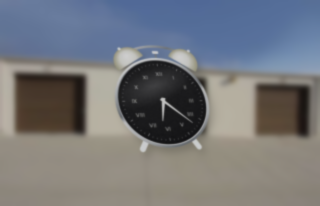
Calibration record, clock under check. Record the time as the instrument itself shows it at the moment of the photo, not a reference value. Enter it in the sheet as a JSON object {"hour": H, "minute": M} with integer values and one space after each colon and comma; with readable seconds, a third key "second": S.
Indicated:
{"hour": 6, "minute": 22}
